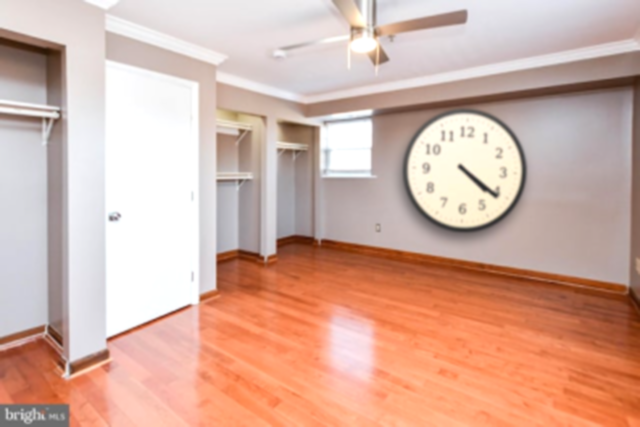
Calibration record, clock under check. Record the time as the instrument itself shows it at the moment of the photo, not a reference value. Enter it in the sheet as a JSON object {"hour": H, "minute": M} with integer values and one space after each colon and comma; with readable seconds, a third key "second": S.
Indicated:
{"hour": 4, "minute": 21}
